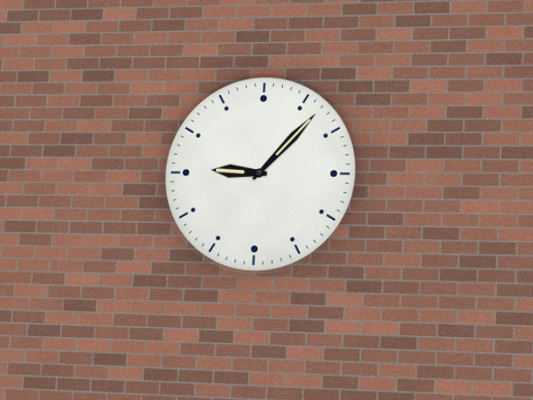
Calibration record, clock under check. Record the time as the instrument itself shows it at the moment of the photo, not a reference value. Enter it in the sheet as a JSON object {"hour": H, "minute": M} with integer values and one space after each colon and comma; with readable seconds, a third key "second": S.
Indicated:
{"hour": 9, "minute": 7}
